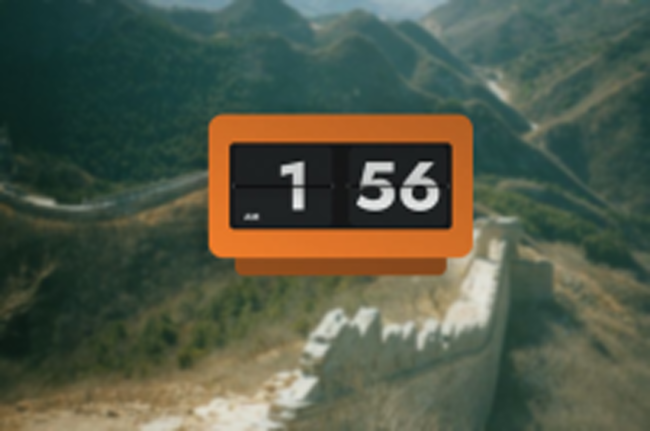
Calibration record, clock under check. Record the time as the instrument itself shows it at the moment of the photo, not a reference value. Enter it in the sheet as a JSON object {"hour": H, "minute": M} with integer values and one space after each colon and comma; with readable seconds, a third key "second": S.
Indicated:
{"hour": 1, "minute": 56}
